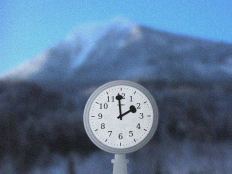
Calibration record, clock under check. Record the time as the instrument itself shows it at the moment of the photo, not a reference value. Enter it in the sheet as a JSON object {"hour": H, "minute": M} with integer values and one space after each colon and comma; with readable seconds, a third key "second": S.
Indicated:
{"hour": 1, "minute": 59}
